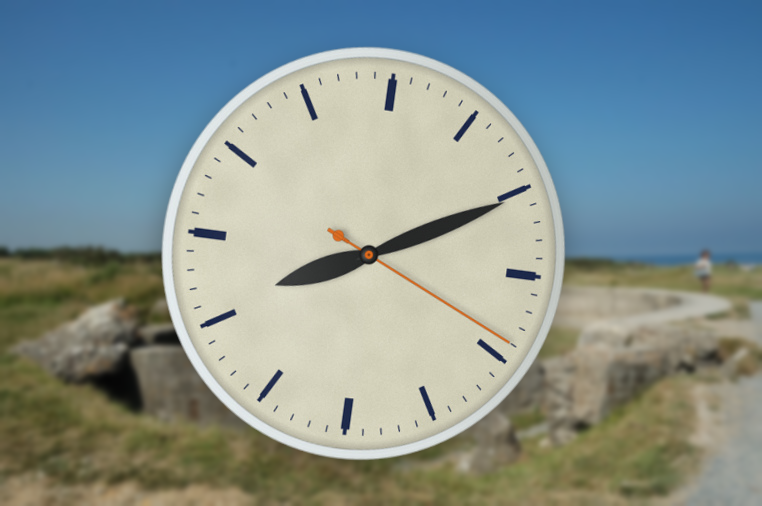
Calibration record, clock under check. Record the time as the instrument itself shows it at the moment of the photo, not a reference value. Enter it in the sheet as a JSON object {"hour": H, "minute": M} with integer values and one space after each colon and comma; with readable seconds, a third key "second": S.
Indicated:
{"hour": 8, "minute": 10, "second": 19}
